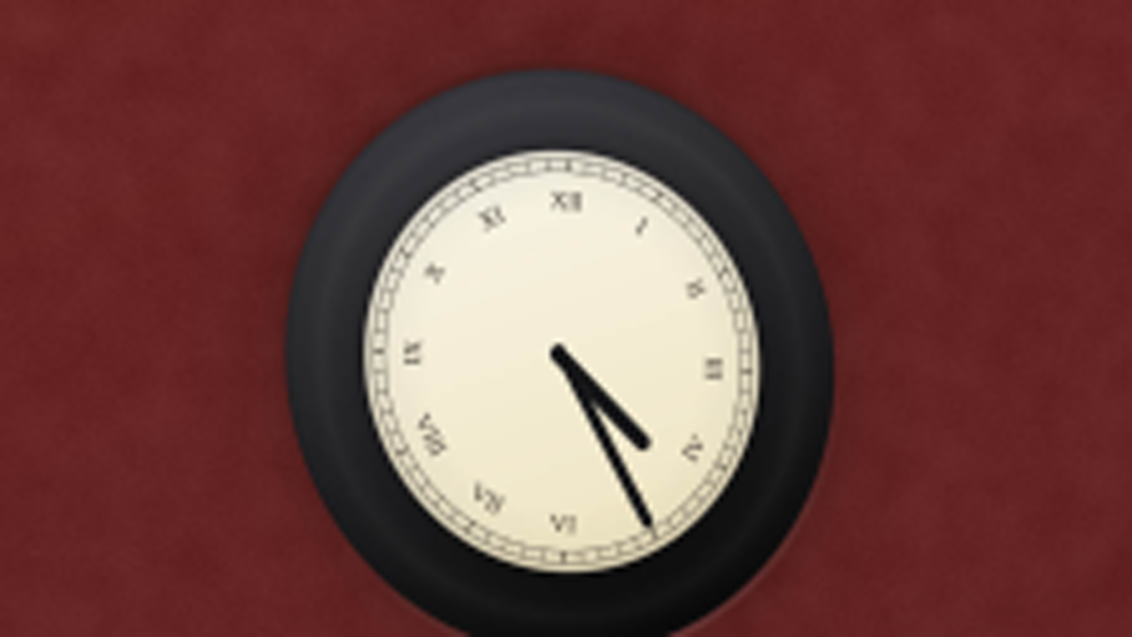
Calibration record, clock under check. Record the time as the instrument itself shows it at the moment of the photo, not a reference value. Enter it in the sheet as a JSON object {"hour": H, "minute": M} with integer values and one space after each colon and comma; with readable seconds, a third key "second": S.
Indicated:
{"hour": 4, "minute": 25}
